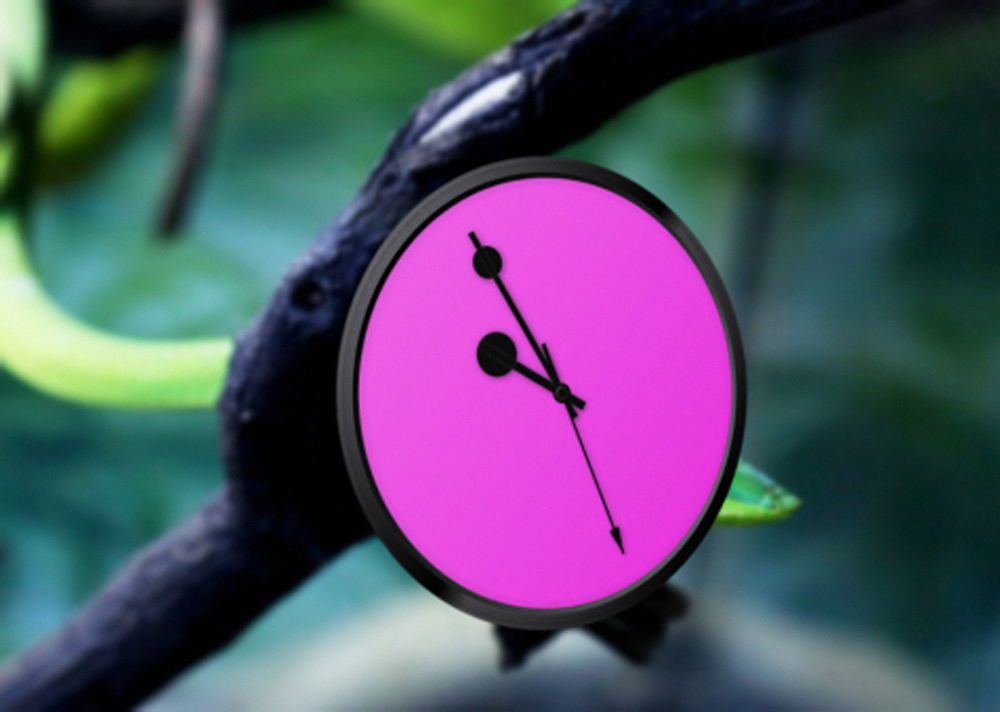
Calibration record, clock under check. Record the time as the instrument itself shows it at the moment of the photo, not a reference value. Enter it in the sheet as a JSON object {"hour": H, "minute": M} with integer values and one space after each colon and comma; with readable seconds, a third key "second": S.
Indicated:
{"hour": 9, "minute": 54, "second": 26}
